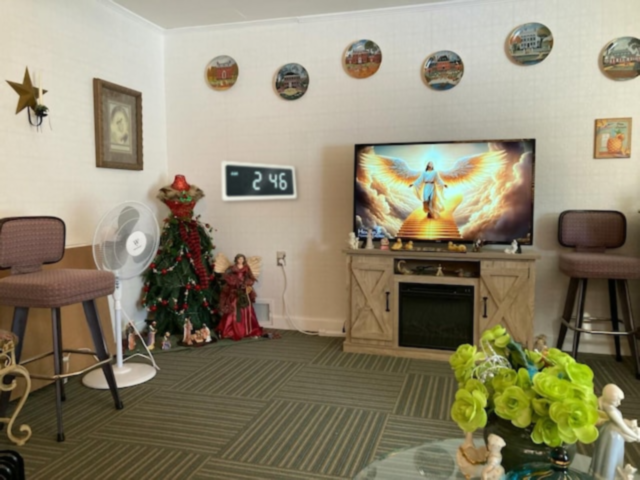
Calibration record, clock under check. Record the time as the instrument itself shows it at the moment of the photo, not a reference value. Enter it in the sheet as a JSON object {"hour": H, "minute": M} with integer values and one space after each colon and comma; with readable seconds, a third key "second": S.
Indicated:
{"hour": 2, "minute": 46}
